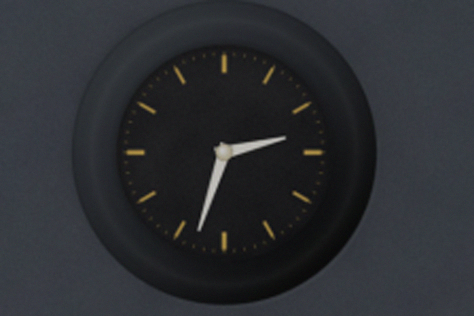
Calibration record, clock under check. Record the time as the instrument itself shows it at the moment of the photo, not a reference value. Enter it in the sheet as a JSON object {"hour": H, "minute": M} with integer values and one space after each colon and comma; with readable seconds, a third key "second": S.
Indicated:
{"hour": 2, "minute": 33}
